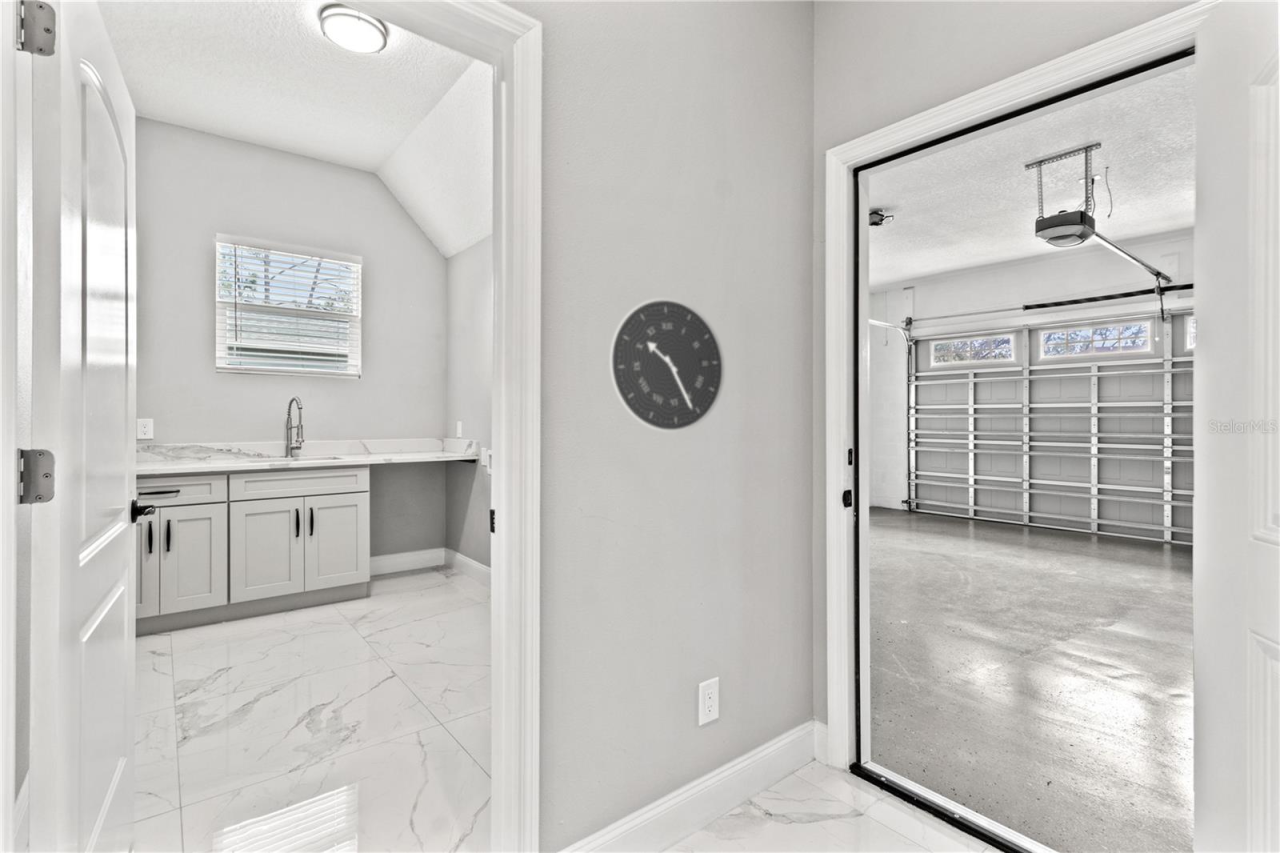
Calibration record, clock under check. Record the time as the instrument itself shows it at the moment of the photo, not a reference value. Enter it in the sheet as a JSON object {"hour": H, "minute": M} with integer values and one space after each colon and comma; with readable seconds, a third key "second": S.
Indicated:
{"hour": 10, "minute": 26}
